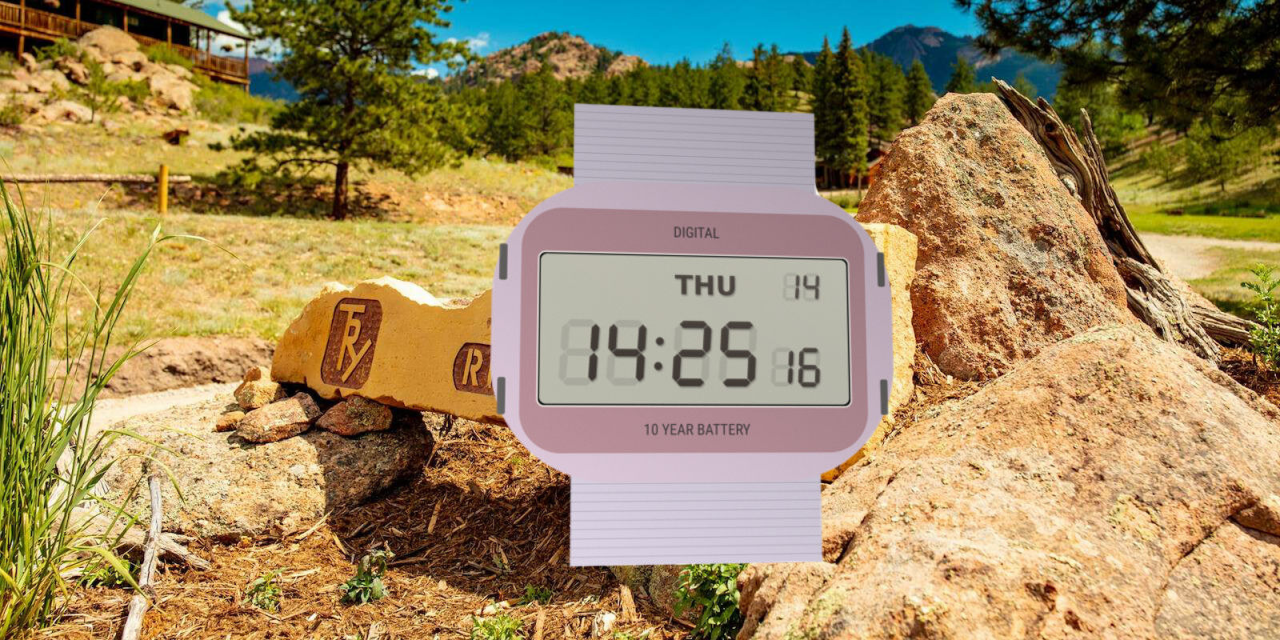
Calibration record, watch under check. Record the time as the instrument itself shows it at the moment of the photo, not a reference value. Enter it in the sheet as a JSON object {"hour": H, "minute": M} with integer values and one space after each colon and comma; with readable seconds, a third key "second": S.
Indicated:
{"hour": 14, "minute": 25, "second": 16}
